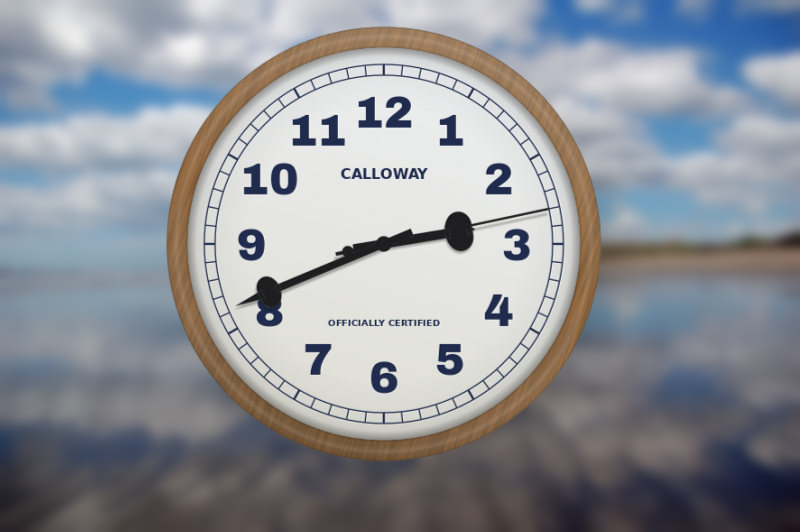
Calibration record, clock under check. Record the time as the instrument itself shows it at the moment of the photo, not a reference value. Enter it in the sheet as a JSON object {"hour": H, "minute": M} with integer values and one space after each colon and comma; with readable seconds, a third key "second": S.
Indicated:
{"hour": 2, "minute": 41, "second": 13}
